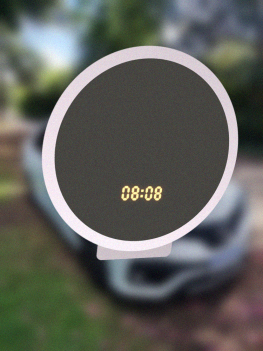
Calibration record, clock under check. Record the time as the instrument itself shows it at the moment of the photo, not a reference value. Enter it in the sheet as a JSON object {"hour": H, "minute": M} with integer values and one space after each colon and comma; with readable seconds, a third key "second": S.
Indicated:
{"hour": 8, "minute": 8}
